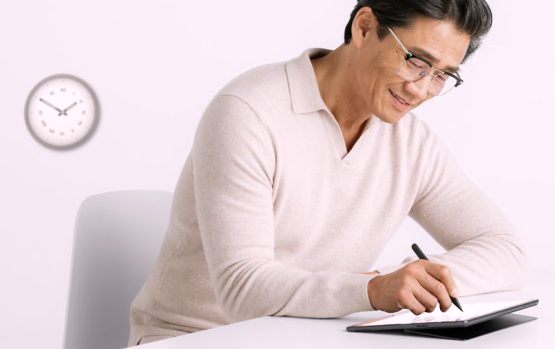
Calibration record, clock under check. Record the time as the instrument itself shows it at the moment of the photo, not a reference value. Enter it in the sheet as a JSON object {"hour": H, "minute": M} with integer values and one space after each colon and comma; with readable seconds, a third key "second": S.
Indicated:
{"hour": 1, "minute": 50}
